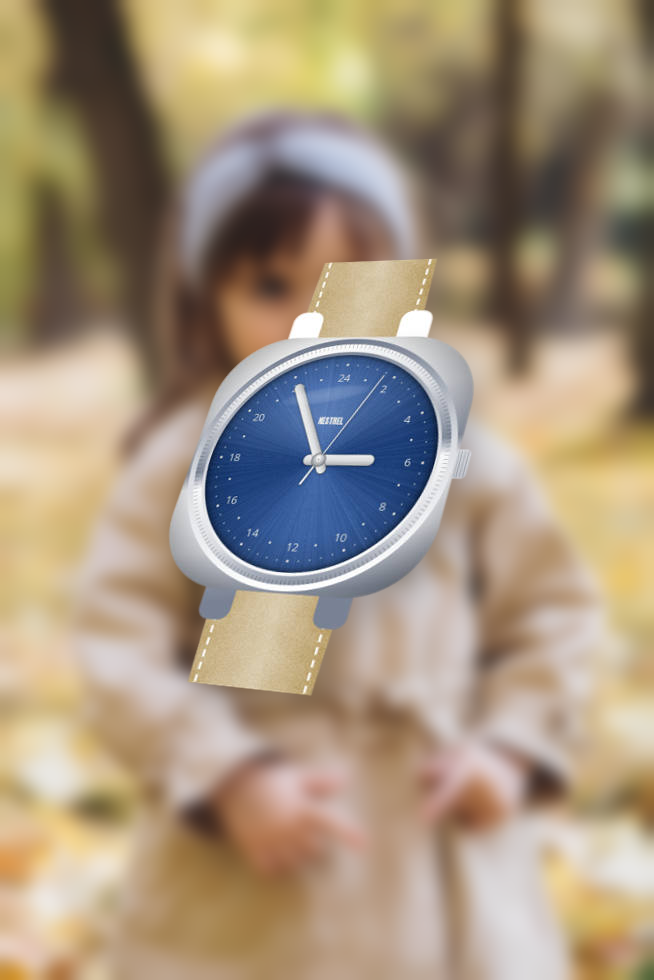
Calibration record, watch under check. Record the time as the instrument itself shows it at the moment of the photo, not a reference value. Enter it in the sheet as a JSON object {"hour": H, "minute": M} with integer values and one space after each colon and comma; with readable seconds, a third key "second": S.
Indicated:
{"hour": 5, "minute": 55, "second": 4}
